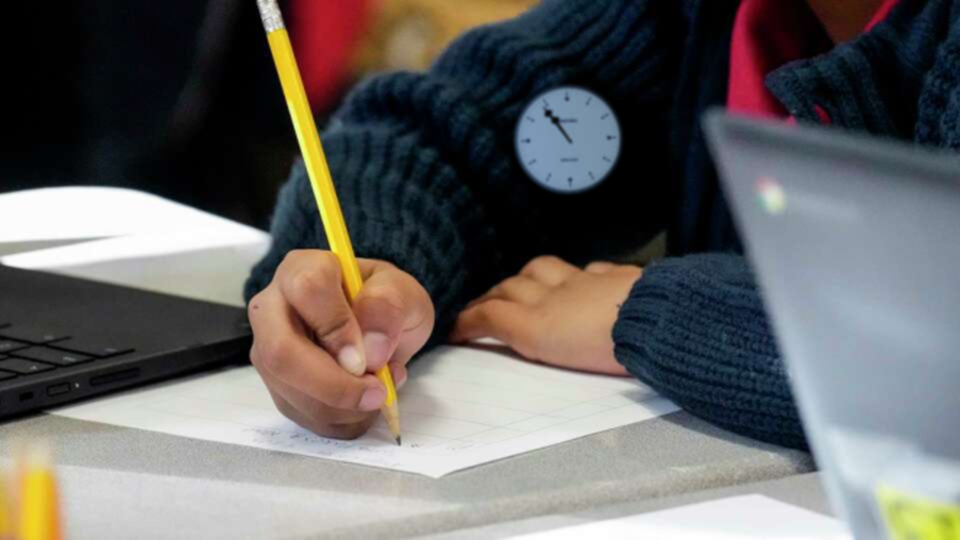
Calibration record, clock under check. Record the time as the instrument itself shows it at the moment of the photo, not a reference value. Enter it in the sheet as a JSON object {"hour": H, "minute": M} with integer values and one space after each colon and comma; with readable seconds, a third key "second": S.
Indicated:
{"hour": 10, "minute": 54}
